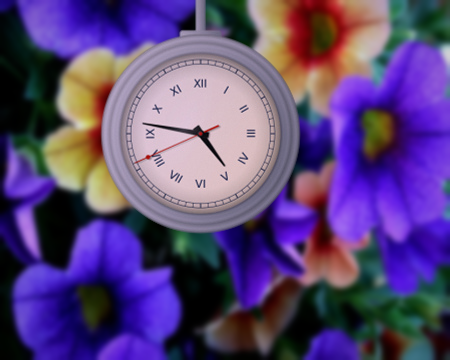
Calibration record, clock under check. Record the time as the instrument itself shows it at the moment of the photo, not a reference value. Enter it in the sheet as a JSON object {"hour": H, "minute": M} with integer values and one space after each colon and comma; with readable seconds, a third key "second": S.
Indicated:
{"hour": 4, "minute": 46, "second": 41}
